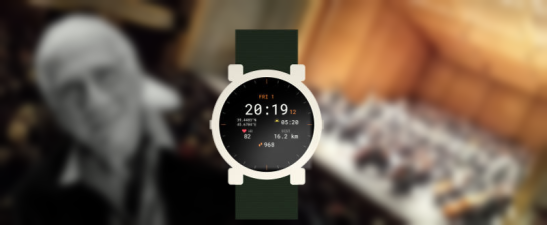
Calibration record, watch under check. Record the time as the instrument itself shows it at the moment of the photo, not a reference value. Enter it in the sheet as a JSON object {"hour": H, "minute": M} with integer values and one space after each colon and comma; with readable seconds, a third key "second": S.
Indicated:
{"hour": 20, "minute": 19}
